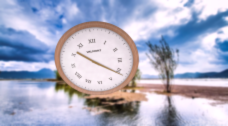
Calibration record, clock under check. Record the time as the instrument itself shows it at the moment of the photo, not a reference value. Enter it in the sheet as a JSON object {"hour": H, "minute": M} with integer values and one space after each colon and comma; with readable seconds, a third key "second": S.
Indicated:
{"hour": 10, "minute": 21}
